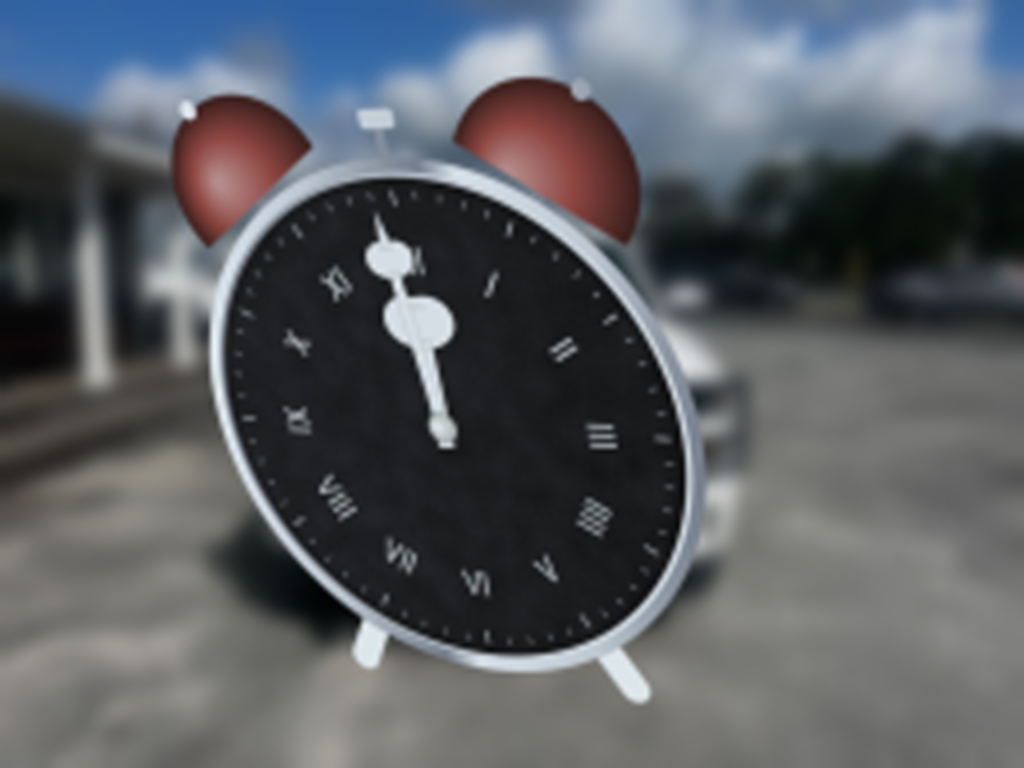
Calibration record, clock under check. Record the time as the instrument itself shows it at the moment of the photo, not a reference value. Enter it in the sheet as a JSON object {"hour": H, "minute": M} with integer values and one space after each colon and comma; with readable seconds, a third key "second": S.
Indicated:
{"hour": 11, "minute": 59}
